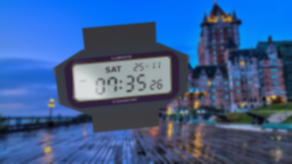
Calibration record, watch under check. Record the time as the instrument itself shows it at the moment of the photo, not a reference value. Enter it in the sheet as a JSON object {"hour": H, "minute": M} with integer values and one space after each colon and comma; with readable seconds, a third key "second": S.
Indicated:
{"hour": 7, "minute": 35, "second": 26}
